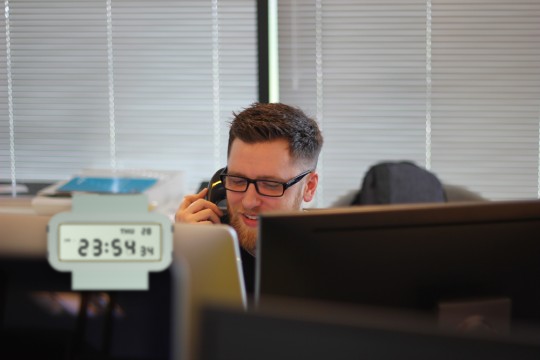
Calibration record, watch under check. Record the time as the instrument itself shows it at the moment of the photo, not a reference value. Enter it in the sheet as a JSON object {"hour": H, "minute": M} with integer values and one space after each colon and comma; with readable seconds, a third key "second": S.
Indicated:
{"hour": 23, "minute": 54}
